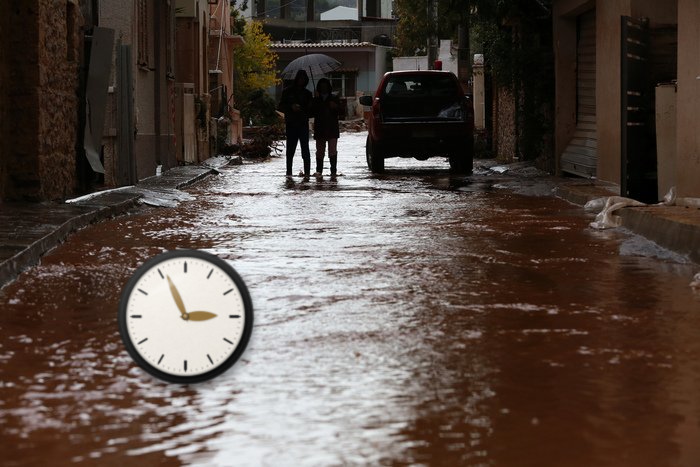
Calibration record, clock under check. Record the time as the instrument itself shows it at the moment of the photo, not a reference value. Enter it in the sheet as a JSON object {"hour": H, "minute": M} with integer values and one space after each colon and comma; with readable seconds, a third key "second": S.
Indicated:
{"hour": 2, "minute": 56}
